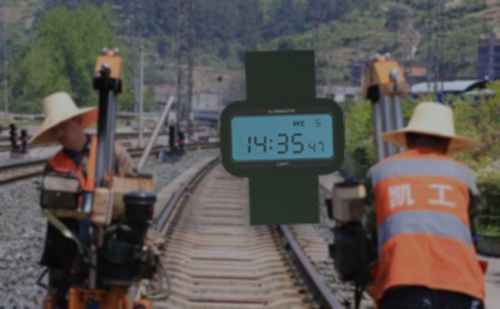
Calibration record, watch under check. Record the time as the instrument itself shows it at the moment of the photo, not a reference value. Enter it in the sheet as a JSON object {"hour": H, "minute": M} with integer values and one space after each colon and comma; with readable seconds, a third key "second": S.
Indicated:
{"hour": 14, "minute": 35, "second": 47}
